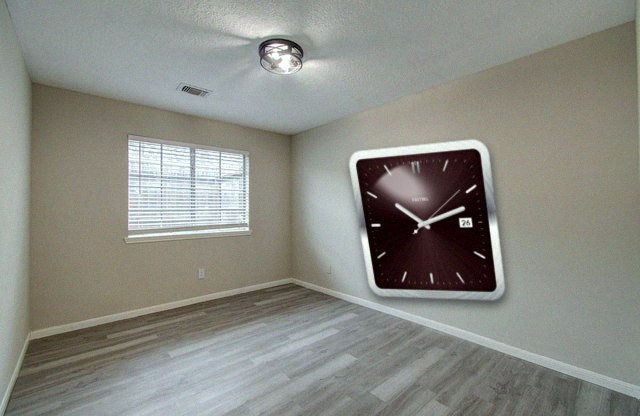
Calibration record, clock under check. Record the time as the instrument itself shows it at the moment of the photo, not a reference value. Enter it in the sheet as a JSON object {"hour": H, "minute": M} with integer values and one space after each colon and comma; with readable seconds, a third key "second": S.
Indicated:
{"hour": 10, "minute": 12, "second": 9}
